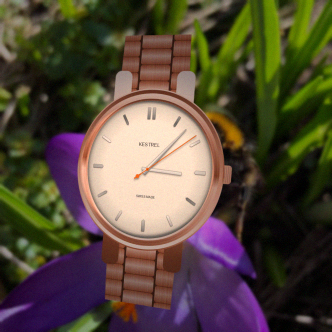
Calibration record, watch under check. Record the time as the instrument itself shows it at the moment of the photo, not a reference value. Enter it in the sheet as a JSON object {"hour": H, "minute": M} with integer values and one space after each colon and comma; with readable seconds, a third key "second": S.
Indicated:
{"hour": 3, "minute": 7, "second": 9}
